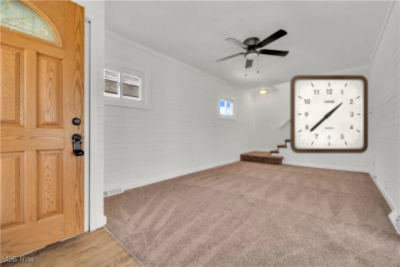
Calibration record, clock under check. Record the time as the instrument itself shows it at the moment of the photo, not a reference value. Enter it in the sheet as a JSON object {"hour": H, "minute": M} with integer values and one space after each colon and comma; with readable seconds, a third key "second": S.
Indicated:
{"hour": 1, "minute": 38}
